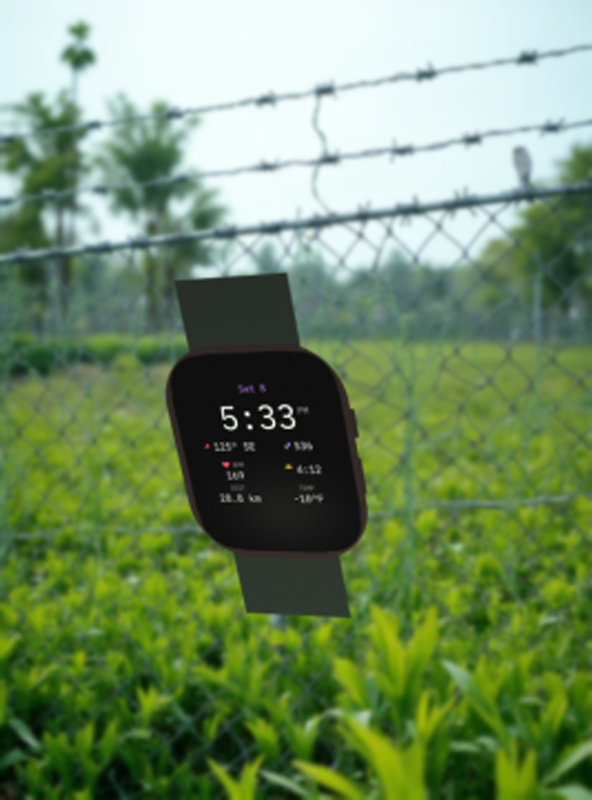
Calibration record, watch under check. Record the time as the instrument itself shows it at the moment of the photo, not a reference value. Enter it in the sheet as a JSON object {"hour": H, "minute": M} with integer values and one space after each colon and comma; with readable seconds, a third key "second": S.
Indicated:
{"hour": 5, "minute": 33}
